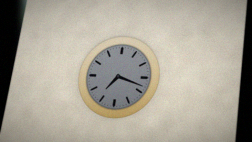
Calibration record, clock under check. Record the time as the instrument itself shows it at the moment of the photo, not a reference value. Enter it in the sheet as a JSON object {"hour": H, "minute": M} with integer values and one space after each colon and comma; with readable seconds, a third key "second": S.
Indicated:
{"hour": 7, "minute": 18}
